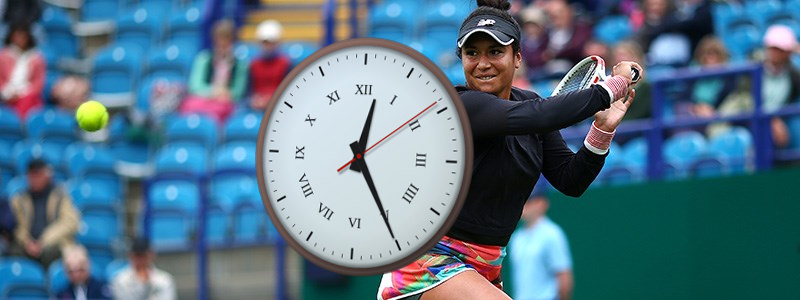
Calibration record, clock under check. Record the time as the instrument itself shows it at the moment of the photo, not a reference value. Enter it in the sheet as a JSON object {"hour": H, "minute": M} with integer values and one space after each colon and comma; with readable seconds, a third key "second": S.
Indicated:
{"hour": 12, "minute": 25, "second": 9}
